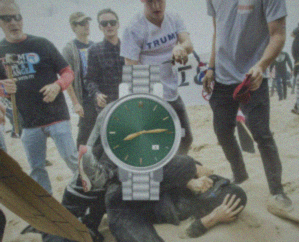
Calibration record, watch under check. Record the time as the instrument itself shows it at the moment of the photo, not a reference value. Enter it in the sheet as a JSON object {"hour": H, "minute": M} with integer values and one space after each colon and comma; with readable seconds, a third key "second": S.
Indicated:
{"hour": 8, "minute": 14}
